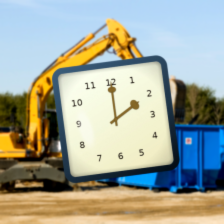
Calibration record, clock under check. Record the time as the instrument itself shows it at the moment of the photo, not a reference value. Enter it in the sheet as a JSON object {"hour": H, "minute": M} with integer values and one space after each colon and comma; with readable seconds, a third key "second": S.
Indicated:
{"hour": 2, "minute": 0}
